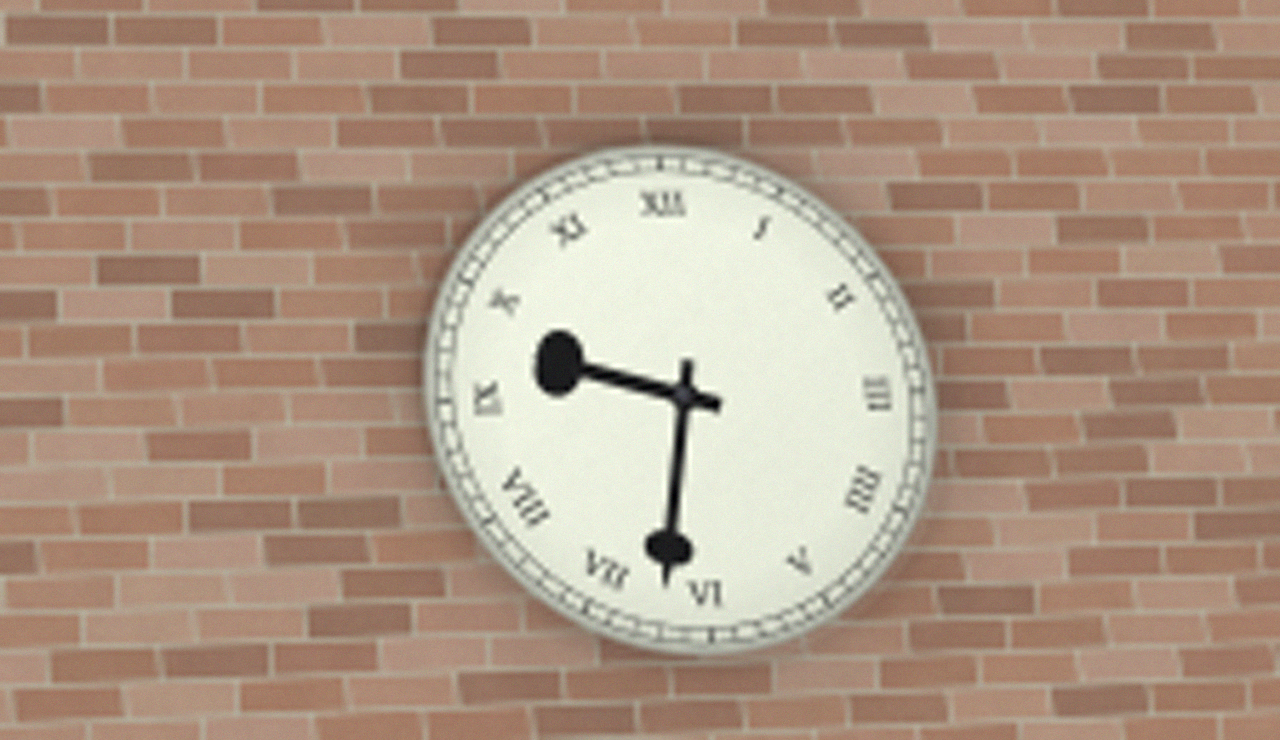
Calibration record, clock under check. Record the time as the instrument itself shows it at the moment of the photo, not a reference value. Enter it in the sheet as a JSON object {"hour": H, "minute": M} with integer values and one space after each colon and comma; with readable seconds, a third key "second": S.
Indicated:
{"hour": 9, "minute": 32}
